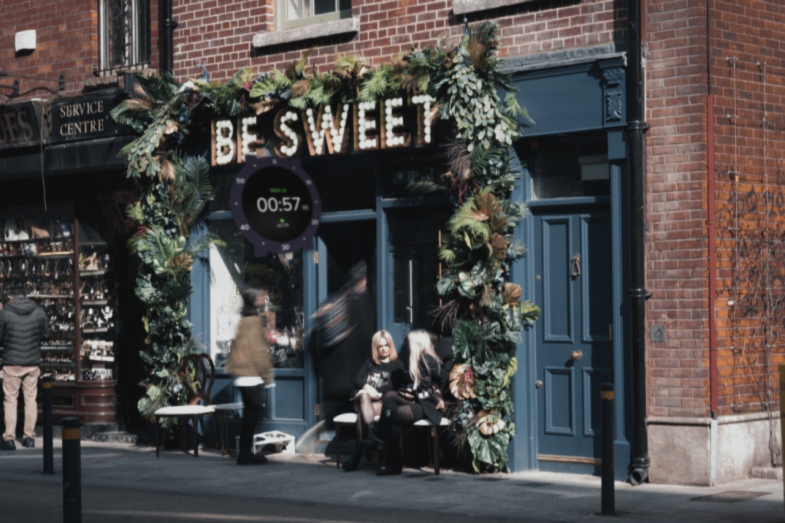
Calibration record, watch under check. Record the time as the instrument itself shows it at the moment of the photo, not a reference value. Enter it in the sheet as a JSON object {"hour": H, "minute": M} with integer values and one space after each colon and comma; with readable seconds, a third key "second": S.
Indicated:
{"hour": 0, "minute": 57}
